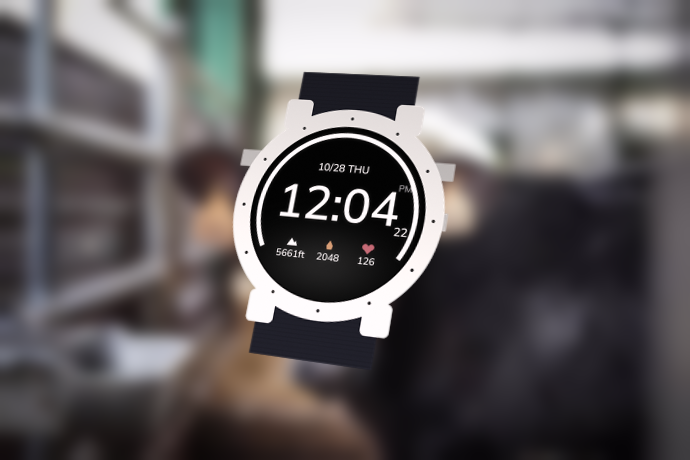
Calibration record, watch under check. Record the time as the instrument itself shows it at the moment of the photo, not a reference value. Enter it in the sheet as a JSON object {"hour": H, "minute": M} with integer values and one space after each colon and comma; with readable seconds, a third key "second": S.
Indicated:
{"hour": 12, "minute": 4, "second": 22}
